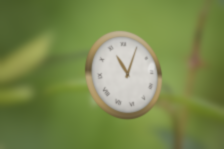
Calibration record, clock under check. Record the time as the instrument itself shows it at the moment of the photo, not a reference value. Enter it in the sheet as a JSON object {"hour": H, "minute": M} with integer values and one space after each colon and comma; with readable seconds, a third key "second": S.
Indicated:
{"hour": 11, "minute": 5}
